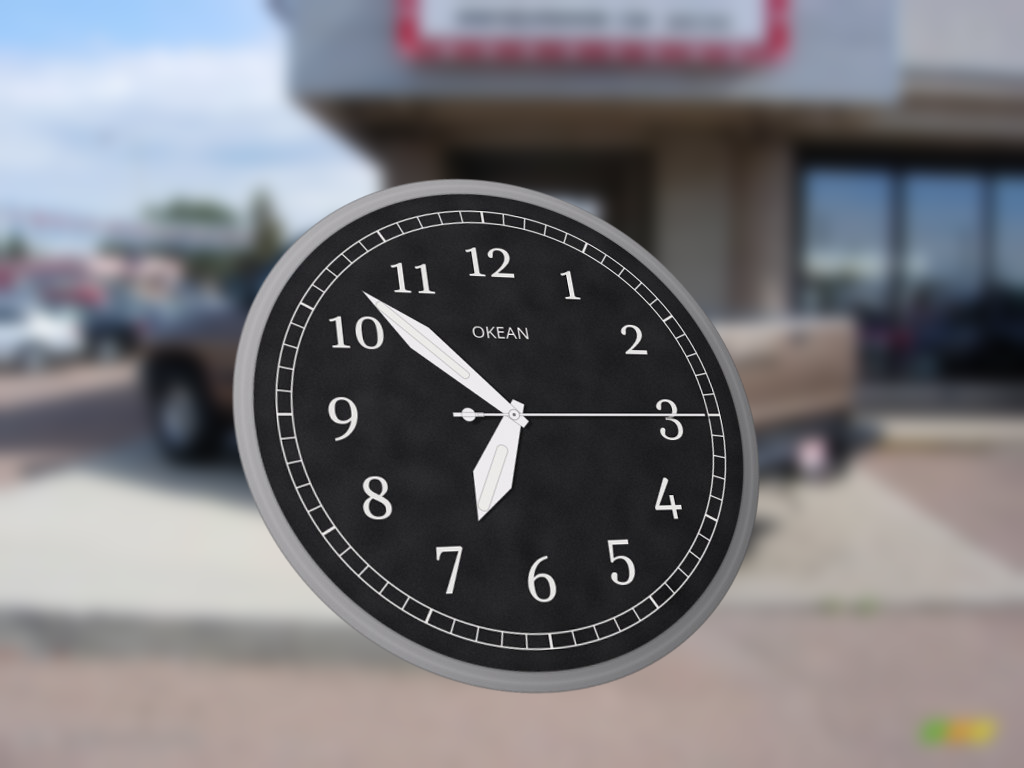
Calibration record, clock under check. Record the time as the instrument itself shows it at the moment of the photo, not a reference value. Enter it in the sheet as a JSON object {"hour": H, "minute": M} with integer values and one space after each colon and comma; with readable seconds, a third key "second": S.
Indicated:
{"hour": 6, "minute": 52, "second": 15}
